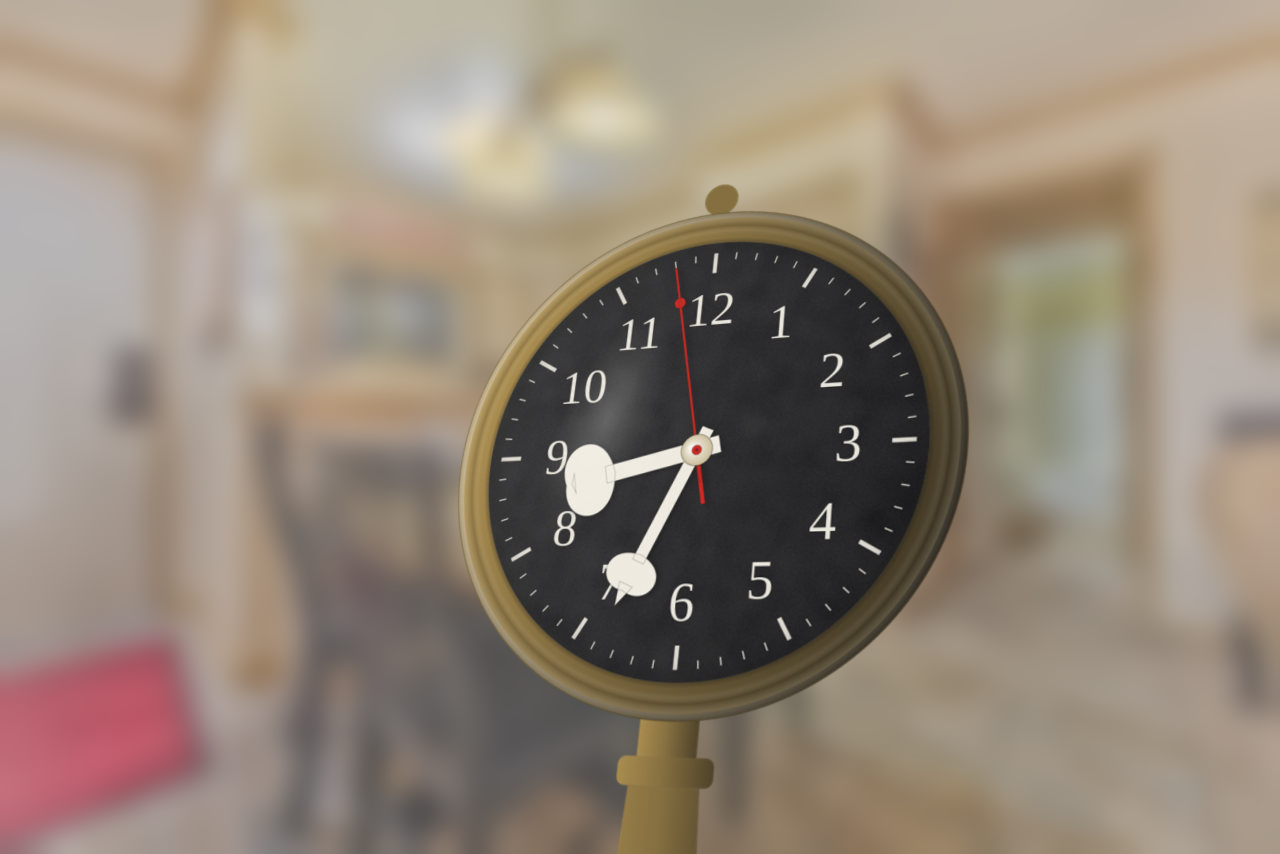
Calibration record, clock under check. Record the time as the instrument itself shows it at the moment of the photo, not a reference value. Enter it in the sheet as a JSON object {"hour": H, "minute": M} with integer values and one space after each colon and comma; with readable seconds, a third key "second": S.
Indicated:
{"hour": 8, "minute": 33, "second": 58}
